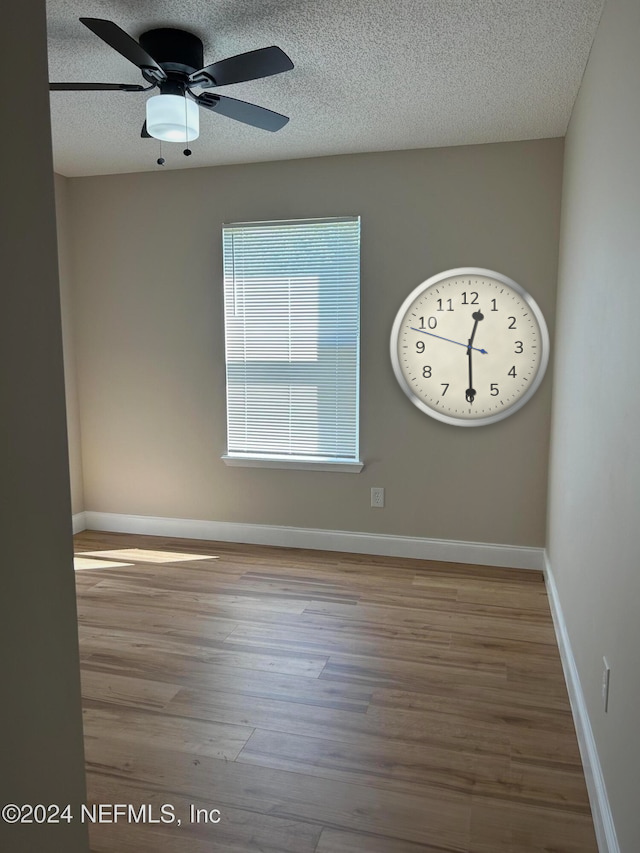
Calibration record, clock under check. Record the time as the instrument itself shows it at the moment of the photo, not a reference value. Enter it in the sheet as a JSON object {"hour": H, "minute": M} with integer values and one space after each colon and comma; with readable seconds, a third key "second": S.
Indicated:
{"hour": 12, "minute": 29, "second": 48}
